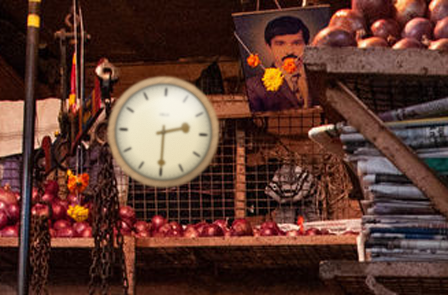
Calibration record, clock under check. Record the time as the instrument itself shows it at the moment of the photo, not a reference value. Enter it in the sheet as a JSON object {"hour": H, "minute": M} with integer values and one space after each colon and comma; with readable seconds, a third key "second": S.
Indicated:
{"hour": 2, "minute": 30}
